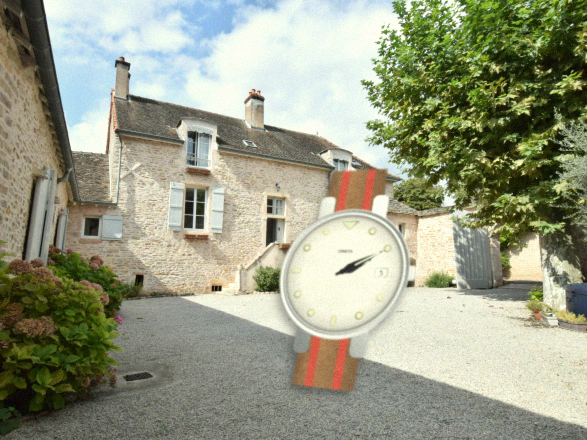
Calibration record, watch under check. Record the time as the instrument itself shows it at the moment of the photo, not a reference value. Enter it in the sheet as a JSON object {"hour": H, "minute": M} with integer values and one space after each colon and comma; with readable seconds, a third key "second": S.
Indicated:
{"hour": 2, "minute": 10}
